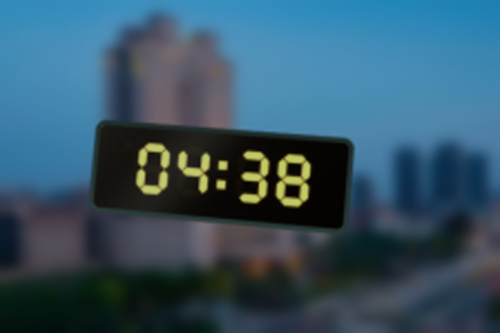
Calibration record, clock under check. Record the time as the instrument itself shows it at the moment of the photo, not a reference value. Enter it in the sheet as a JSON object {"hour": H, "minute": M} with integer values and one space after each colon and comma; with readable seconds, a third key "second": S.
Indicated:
{"hour": 4, "minute": 38}
